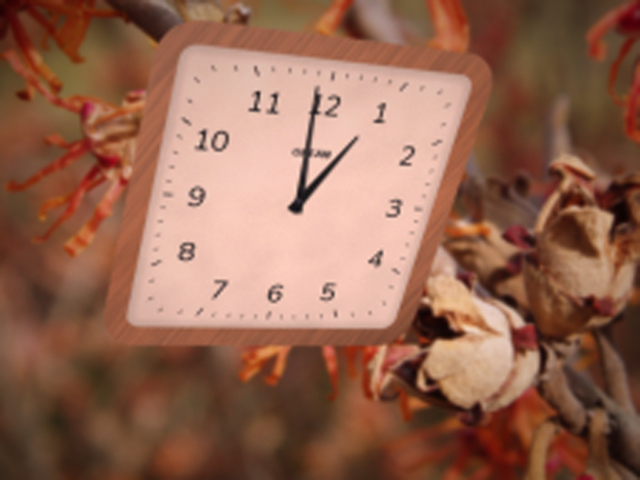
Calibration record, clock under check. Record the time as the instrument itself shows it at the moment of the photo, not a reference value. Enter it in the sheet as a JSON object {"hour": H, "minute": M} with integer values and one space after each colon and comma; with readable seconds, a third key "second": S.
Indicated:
{"hour": 12, "minute": 59}
